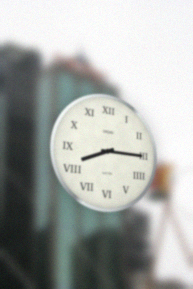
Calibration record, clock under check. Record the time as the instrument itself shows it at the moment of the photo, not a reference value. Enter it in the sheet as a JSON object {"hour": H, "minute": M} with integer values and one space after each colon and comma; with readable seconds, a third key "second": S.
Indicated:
{"hour": 8, "minute": 15}
